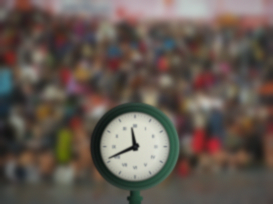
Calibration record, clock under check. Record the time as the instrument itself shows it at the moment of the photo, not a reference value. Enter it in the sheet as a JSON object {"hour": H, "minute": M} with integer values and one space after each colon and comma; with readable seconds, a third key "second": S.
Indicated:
{"hour": 11, "minute": 41}
